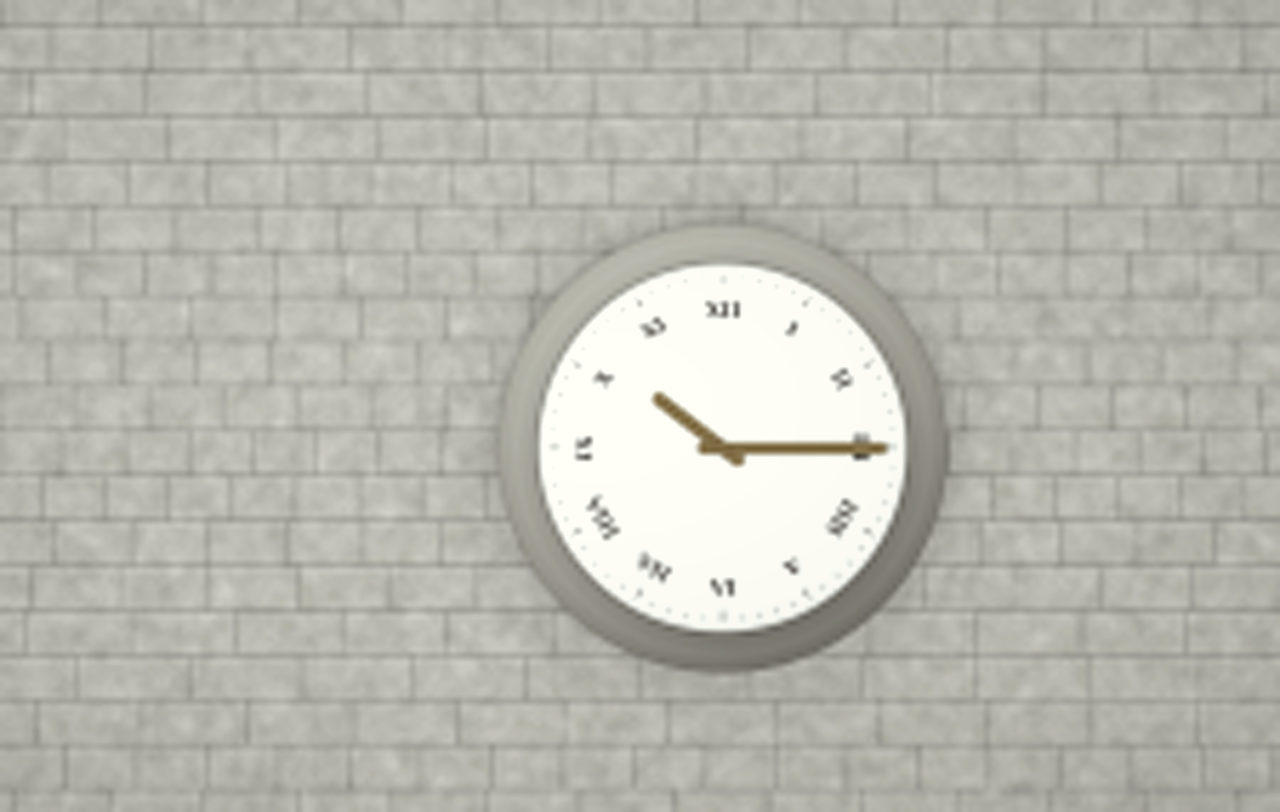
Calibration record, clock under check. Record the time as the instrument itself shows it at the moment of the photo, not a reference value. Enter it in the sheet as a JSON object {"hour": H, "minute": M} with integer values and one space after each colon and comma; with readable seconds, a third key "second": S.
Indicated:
{"hour": 10, "minute": 15}
